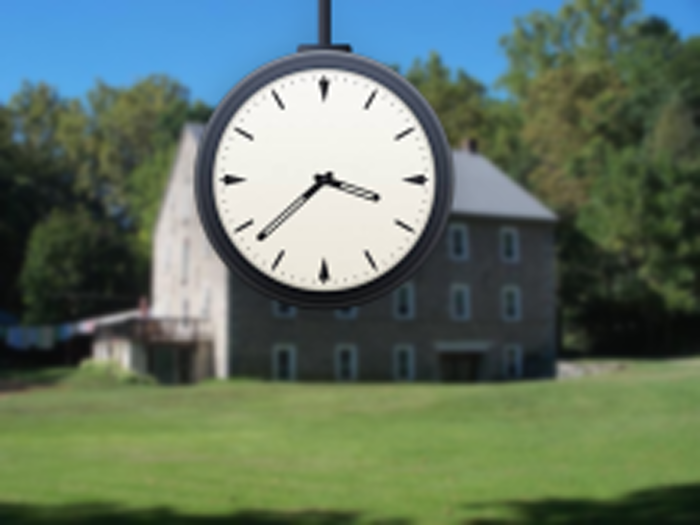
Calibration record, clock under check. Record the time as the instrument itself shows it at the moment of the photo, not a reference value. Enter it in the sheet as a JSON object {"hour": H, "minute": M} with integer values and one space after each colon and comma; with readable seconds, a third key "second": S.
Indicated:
{"hour": 3, "minute": 38}
